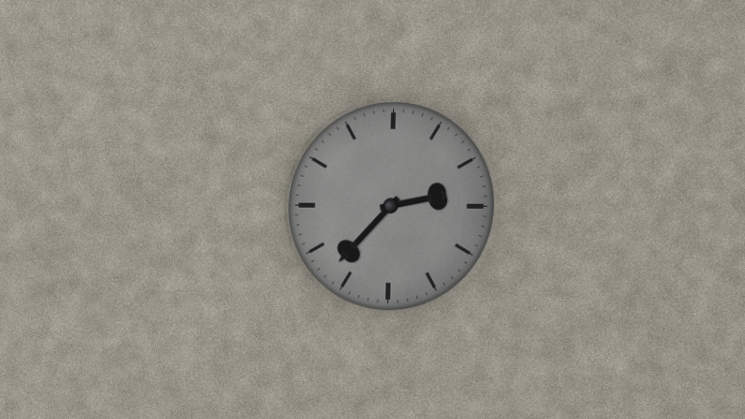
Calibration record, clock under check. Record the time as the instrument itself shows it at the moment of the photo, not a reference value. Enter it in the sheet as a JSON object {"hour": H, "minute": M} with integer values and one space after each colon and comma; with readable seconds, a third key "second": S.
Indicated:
{"hour": 2, "minute": 37}
